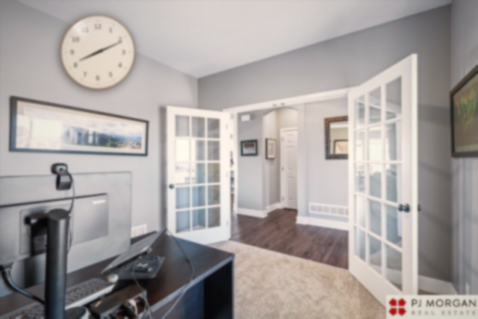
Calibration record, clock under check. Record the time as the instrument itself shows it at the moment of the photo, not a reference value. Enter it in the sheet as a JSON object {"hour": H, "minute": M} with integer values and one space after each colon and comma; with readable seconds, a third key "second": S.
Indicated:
{"hour": 8, "minute": 11}
